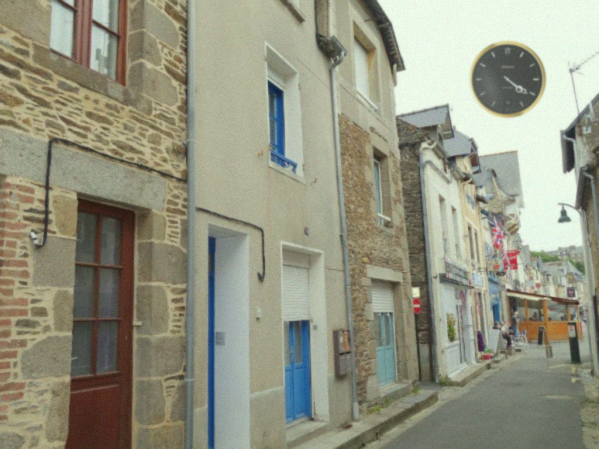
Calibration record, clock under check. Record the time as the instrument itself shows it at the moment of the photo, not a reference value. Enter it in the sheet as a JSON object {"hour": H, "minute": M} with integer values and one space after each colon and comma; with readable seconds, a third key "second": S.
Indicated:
{"hour": 4, "minute": 21}
